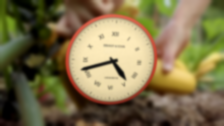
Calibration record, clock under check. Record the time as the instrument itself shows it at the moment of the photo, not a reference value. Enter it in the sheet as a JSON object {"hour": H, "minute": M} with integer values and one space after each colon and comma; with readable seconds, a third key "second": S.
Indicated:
{"hour": 4, "minute": 42}
